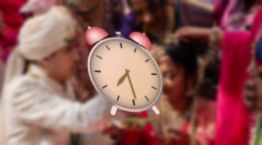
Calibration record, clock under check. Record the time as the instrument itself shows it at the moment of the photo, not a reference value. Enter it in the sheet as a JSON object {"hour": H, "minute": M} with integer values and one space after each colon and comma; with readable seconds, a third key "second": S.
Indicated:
{"hour": 7, "minute": 29}
